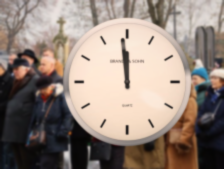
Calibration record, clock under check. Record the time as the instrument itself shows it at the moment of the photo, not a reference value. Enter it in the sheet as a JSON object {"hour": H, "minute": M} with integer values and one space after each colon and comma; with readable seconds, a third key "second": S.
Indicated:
{"hour": 11, "minute": 59}
